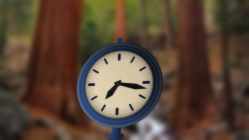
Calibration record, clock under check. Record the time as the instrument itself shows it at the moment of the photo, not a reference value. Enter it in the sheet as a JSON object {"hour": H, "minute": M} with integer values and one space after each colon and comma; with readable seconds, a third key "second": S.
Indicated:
{"hour": 7, "minute": 17}
